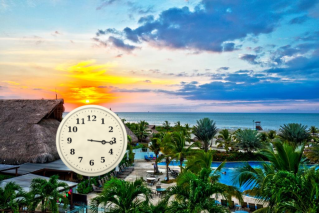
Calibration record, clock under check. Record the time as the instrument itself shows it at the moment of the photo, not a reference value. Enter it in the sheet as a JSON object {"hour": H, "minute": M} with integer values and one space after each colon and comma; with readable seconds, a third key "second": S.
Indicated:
{"hour": 3, "minute": 16}
